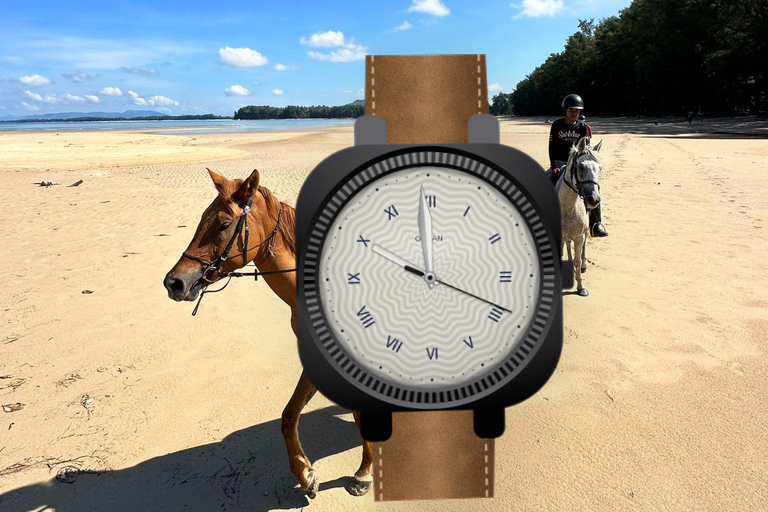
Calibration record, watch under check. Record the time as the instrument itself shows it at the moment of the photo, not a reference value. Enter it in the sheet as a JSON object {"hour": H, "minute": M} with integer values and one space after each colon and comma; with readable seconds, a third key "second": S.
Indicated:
{"hour": 9, "minute": 59, "second": 19}
